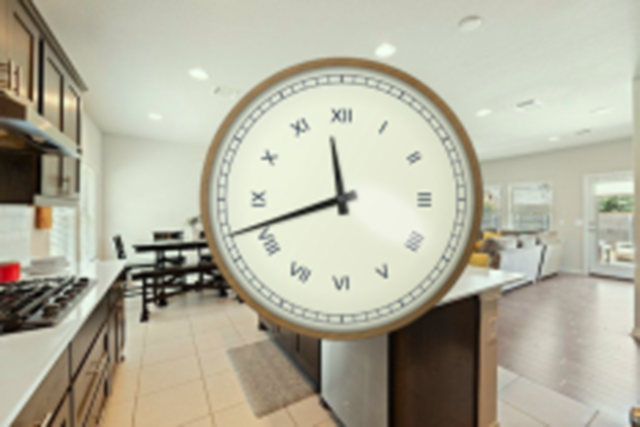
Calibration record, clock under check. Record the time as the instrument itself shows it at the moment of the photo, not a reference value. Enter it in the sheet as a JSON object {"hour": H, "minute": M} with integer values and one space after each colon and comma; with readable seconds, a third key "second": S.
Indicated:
{"hour": 11, "minute": 42}
